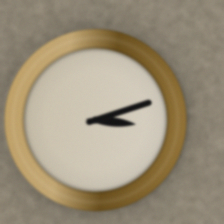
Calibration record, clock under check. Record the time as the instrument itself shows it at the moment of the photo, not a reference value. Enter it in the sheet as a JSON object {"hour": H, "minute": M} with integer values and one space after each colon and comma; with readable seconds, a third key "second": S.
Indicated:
{"hour": 3, "minute": 12}
